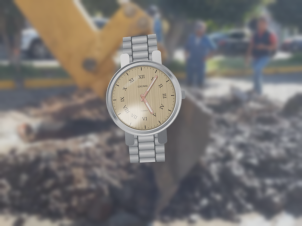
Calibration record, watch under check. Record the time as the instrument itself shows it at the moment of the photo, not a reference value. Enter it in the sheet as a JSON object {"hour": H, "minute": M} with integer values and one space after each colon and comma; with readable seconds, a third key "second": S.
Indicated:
{"hour": 5, "minute": 6}
